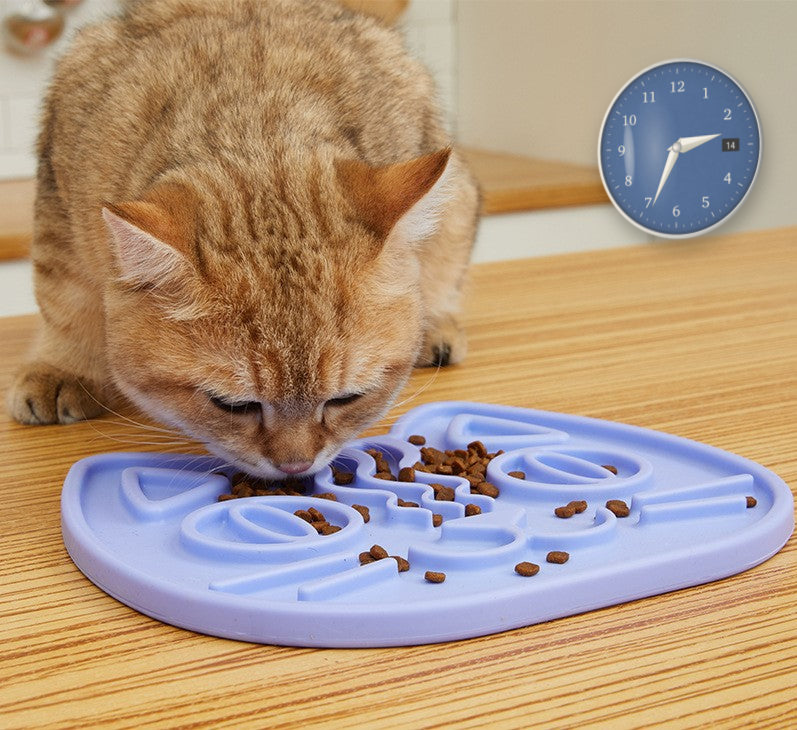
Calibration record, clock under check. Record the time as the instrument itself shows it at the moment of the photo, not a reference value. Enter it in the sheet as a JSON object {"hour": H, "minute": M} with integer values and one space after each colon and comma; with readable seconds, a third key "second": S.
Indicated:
{"hour": 2, "minute": 34}
